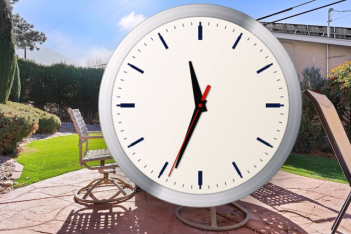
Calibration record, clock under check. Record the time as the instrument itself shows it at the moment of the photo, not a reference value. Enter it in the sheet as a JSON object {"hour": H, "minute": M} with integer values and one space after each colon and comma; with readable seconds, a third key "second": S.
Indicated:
{"hour": 11, "minute": 33, "second": 34}
